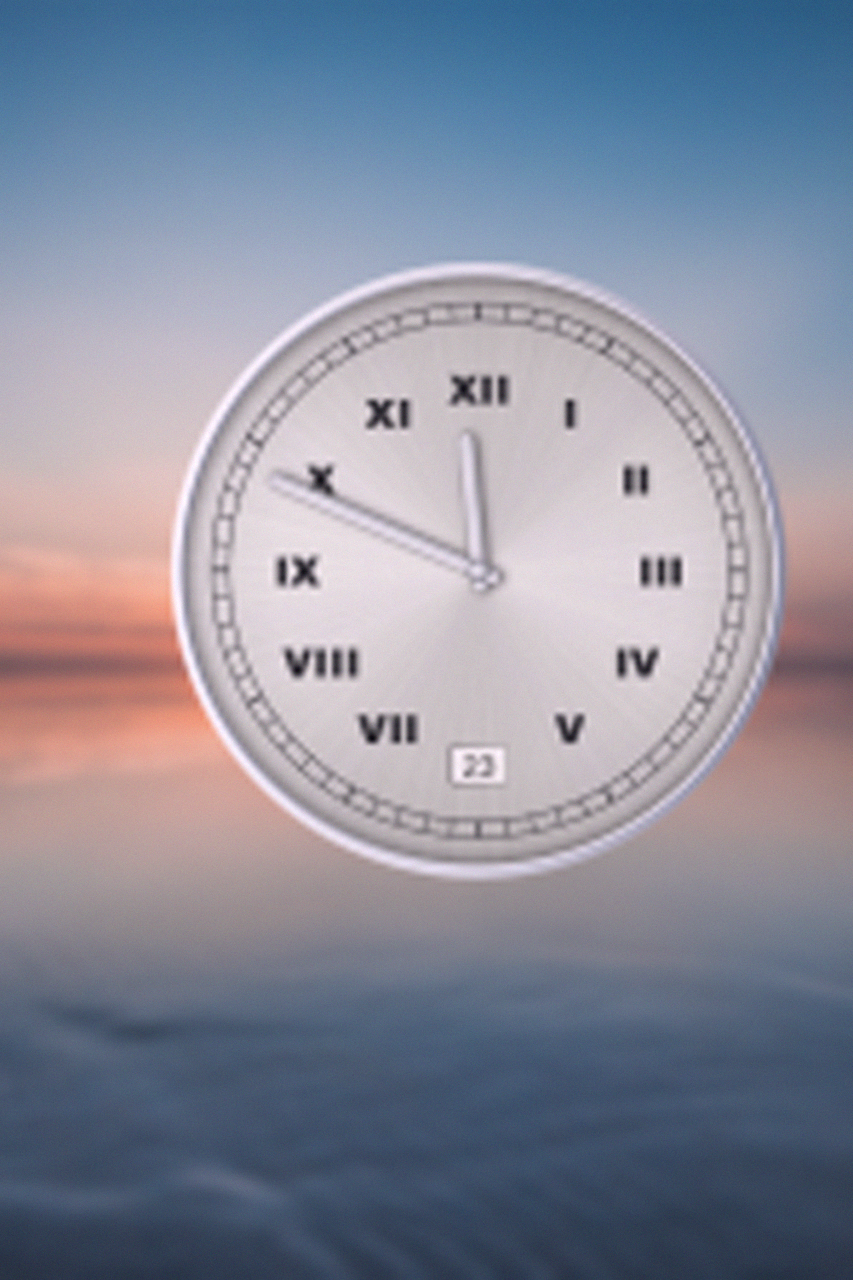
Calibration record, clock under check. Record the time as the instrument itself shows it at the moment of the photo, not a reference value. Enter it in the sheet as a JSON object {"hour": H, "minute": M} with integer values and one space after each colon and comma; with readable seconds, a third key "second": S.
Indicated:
{"hour": 11, "minute": 49}
